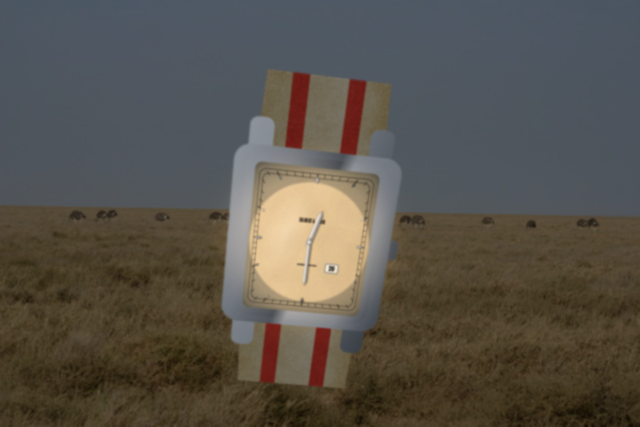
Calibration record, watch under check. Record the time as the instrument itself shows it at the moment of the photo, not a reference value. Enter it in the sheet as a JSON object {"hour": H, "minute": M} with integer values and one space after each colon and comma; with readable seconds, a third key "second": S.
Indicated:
{"hour": 12, "minute": 30}
